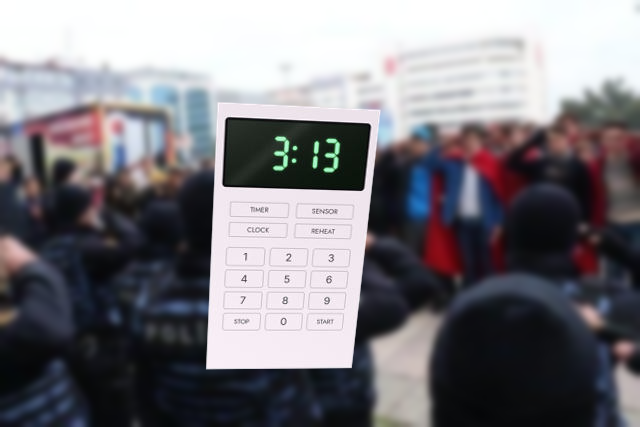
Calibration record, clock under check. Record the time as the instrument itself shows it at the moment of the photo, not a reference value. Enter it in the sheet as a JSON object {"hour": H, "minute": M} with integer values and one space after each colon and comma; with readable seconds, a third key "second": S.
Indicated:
{"hour": 3, "minute": 13}
